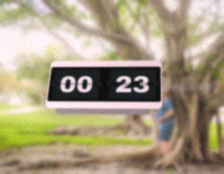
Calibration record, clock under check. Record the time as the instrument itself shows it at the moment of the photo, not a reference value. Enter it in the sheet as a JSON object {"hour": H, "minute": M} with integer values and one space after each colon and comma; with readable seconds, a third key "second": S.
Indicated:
{"hour": 0, "minute": 23}
